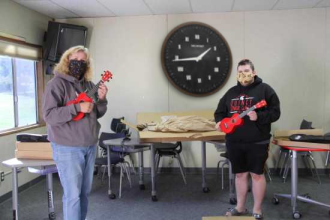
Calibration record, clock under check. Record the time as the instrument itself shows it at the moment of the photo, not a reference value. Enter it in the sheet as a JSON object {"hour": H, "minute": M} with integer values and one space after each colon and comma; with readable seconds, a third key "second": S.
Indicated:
{"hour": 1, "minute": 44}
